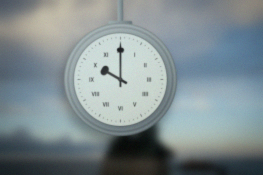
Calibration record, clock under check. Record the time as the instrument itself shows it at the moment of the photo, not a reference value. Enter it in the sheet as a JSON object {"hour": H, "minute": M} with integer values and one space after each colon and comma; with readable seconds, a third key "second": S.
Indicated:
{"hour": 10, "minute": 0}
